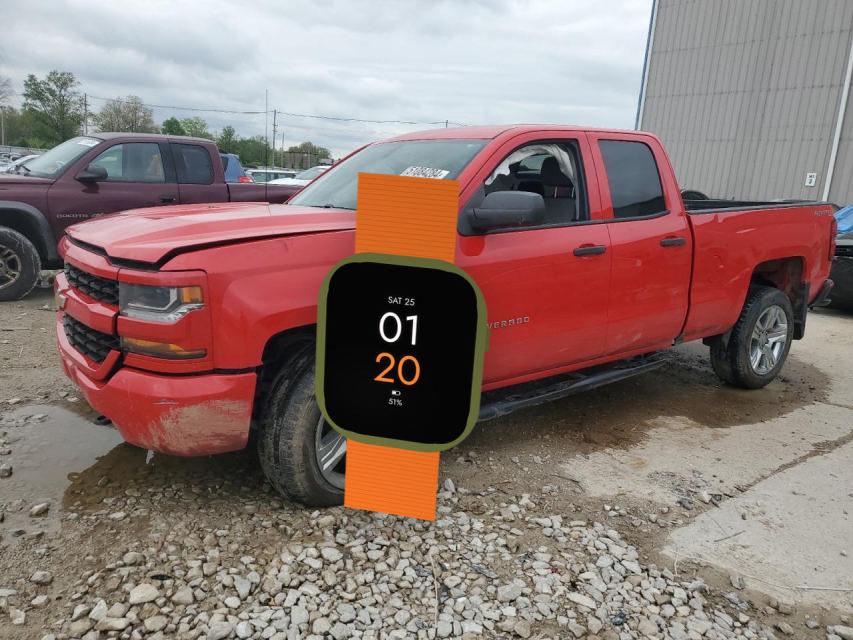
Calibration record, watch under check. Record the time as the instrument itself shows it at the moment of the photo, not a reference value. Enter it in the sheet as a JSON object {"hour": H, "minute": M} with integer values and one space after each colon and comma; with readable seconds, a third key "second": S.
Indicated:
{"hour": 1, "minute": 20}
